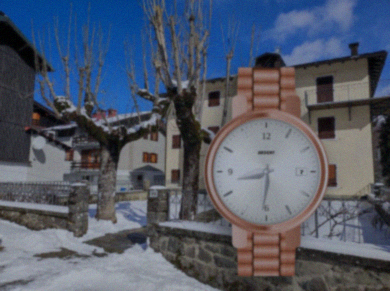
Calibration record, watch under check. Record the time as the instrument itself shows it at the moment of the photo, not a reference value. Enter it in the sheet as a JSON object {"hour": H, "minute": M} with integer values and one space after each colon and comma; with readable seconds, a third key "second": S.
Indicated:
{"hour": 8, "minute": 31}
